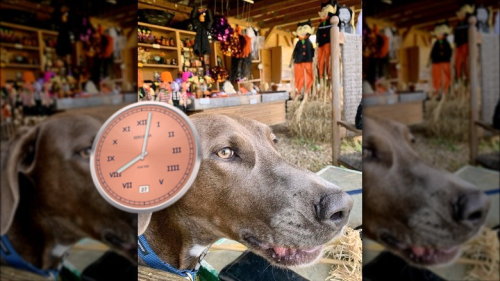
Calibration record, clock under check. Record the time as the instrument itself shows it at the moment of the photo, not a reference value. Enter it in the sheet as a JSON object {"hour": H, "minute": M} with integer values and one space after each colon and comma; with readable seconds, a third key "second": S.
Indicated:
{"hour": 8, "minute": 2}
